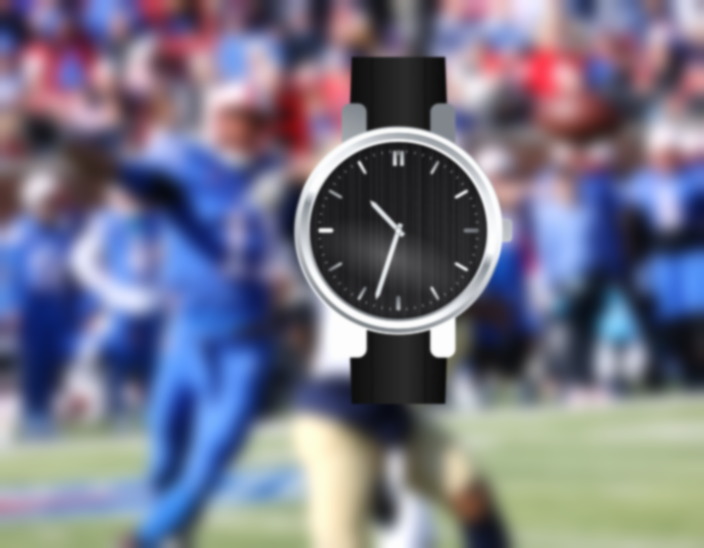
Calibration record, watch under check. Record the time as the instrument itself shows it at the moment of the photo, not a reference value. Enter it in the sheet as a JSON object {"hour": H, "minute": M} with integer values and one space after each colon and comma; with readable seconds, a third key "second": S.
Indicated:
{"hour": 10, "minute": 33}
